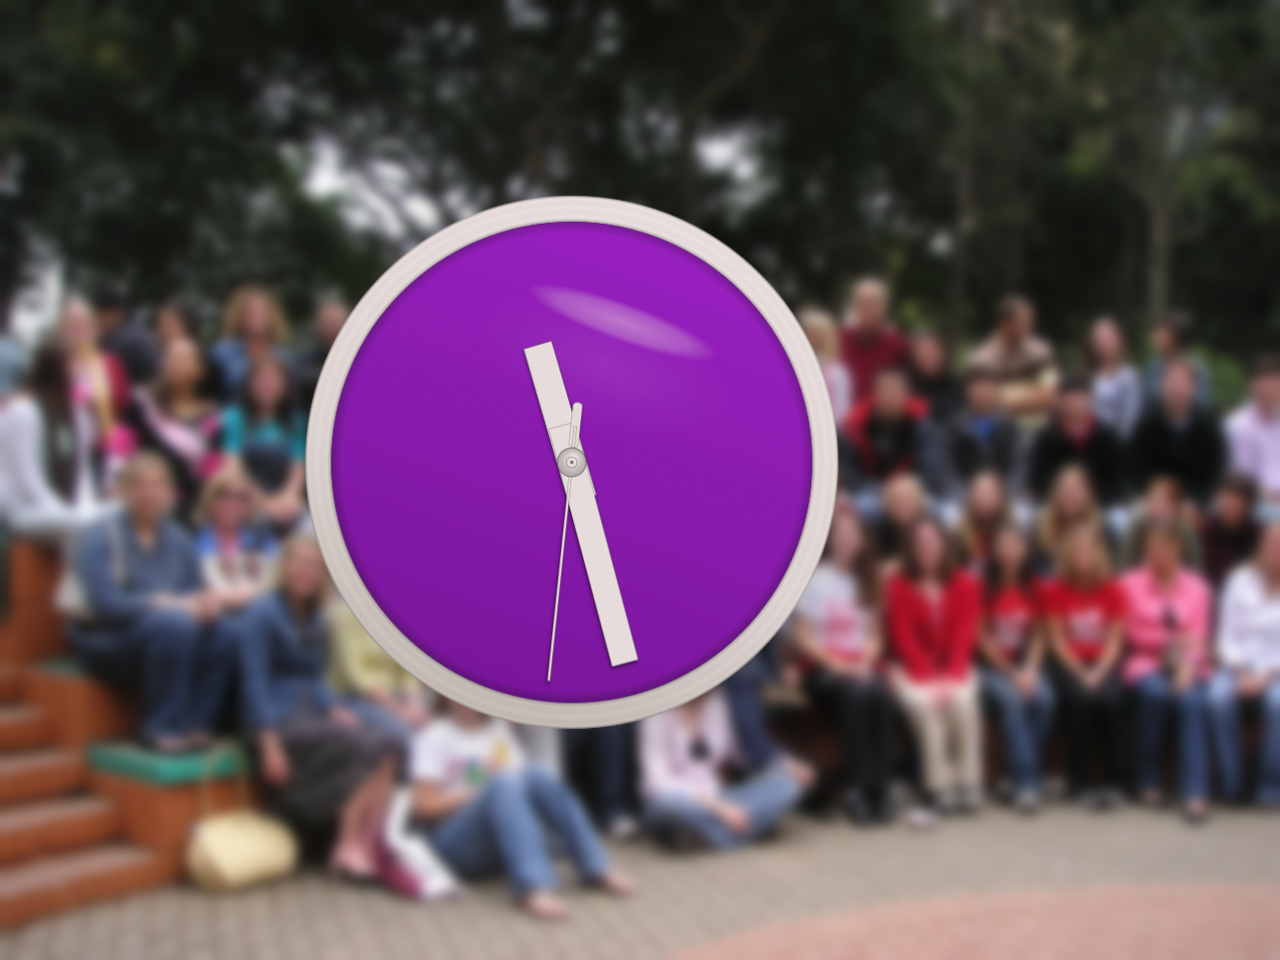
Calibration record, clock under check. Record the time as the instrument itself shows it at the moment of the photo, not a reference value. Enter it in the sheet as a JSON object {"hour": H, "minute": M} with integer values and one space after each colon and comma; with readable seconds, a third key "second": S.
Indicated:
{"hour": 11, "minute": 27, "second": 31}
